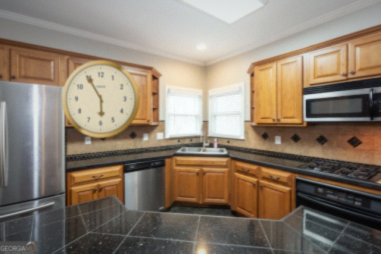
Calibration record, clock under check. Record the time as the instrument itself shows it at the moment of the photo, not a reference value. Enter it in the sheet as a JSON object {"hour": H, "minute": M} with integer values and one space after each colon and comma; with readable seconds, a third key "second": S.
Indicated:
{"hour": 5, "minute": 55}
